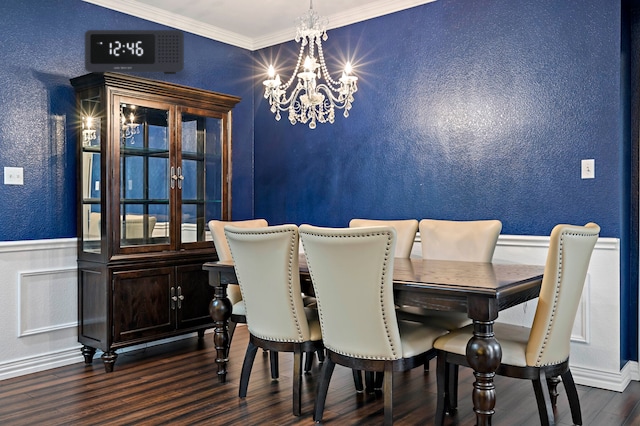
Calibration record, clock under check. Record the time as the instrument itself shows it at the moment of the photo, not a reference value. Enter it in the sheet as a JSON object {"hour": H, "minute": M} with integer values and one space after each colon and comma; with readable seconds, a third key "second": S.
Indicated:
{"hour": 12, "minute": 46}
